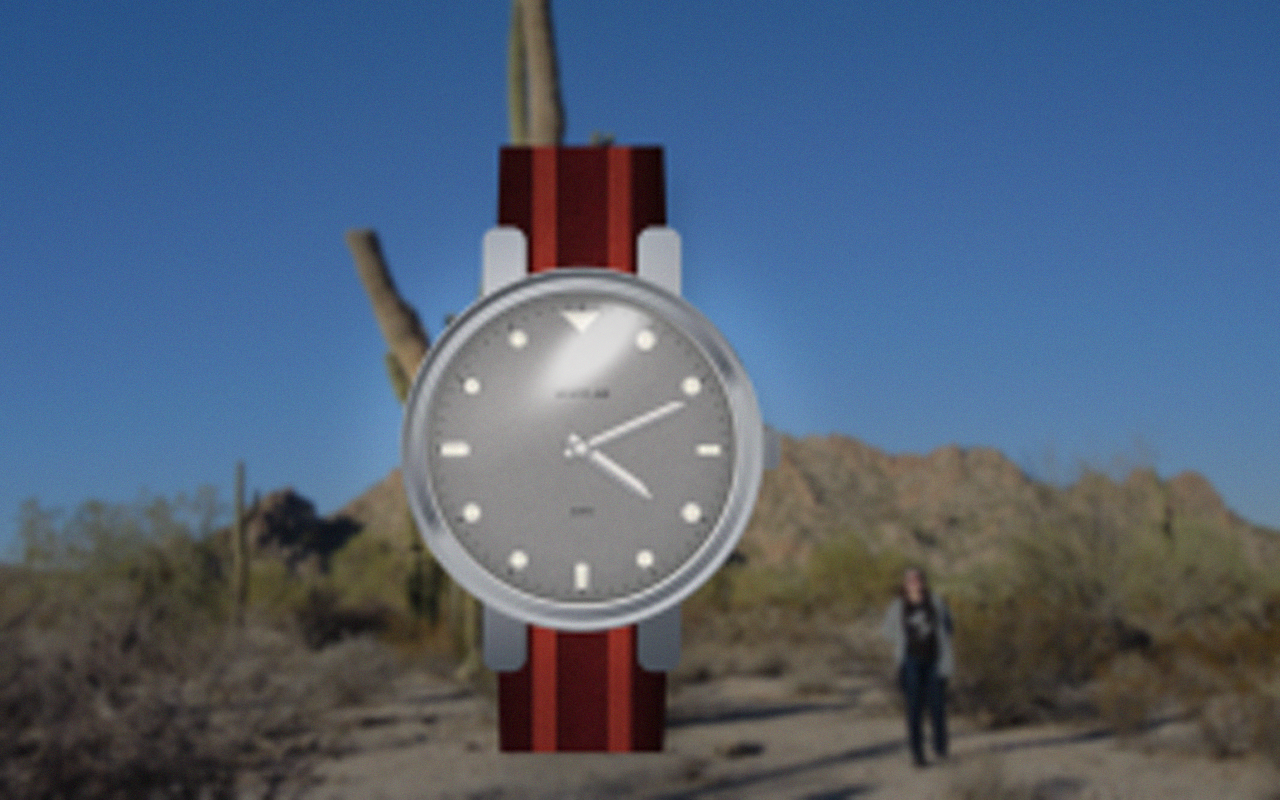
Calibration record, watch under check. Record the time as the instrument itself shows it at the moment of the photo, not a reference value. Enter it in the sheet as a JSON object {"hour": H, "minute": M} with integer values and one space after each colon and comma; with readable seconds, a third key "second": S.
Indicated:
{"hour": 4, "minute": 11}
